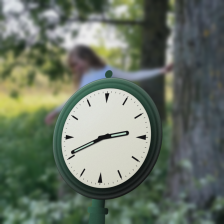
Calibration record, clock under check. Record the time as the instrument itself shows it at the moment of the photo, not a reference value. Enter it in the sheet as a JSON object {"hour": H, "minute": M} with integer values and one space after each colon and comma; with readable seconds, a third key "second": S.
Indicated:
{"hour": 2, "minute": 41}
